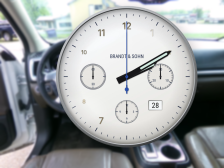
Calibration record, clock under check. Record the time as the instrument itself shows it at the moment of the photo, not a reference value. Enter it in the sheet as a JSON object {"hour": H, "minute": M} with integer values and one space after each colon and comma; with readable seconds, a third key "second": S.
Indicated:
{"hour": 2, "minute": 10}
